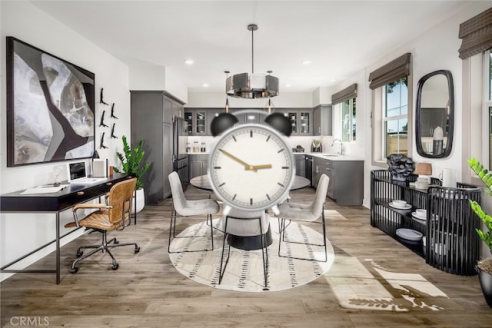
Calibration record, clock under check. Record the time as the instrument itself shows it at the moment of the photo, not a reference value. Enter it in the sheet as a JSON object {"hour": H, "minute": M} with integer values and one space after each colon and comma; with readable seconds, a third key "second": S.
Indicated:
{"hour": 2, "minute": 50}
